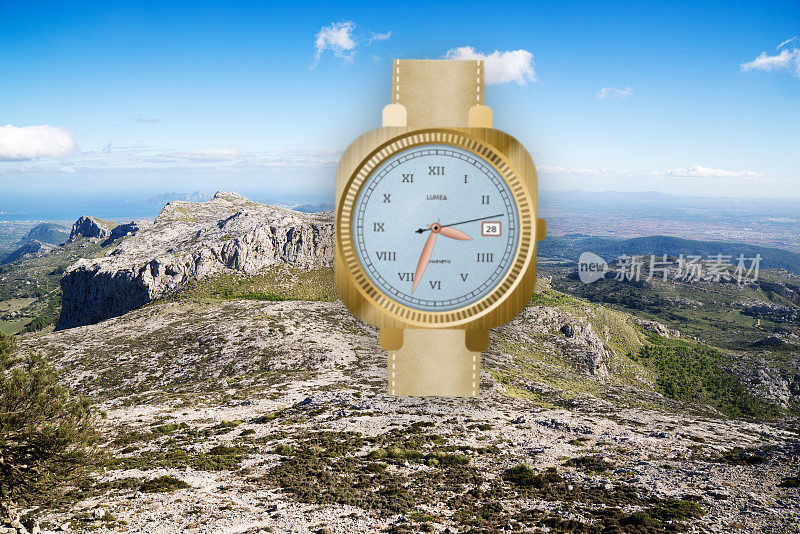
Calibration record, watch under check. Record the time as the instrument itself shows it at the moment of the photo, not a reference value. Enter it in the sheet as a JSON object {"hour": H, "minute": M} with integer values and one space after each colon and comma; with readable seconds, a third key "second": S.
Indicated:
{"hour": 3, "minute": 33, "second": 13}
